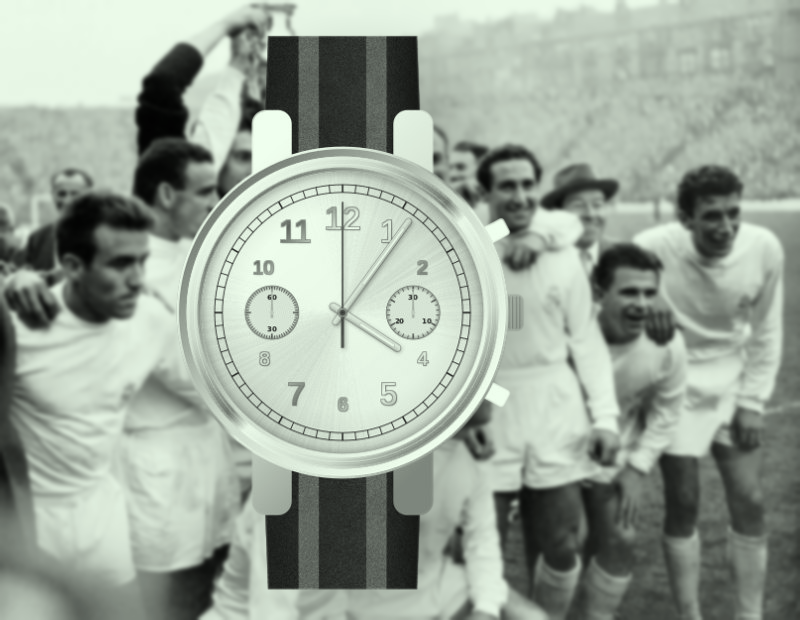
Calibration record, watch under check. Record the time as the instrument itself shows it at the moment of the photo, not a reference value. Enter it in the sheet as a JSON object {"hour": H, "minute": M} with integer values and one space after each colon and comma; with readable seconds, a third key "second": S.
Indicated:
{"hour": 4, "minute": 6}
